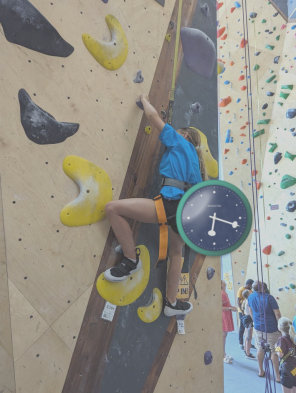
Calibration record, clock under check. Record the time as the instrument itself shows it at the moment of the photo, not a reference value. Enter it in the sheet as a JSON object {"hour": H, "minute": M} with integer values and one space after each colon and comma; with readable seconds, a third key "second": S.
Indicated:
{"hour": 6, "minute": 18}
